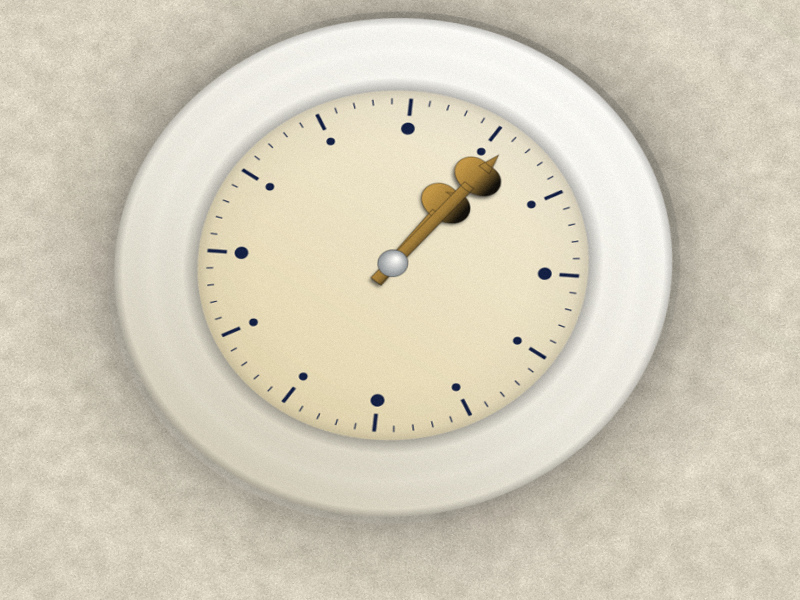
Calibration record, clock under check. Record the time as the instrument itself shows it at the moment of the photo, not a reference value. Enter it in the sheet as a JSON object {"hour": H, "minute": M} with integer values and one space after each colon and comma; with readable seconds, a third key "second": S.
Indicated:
{"hour": 1, "minute": 6}
